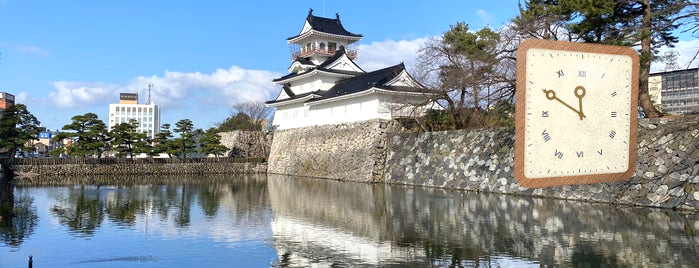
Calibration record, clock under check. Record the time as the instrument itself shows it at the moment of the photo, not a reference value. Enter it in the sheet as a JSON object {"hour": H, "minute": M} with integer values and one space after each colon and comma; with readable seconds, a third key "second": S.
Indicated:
{"hour": 11, "minute": 50}
